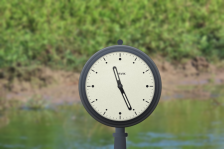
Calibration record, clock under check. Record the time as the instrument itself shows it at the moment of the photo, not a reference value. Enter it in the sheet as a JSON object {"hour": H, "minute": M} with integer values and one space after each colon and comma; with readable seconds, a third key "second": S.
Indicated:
{"hour": 11, "minute": 26}
